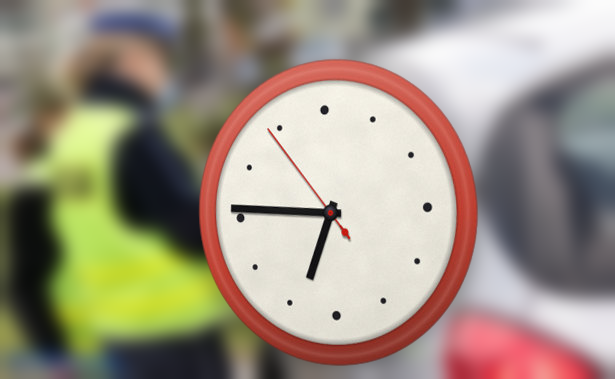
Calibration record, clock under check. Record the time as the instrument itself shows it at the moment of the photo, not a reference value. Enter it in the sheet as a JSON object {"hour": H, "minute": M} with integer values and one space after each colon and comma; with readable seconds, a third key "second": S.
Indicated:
{"hour": 6, "minute": 45, "second": 54}
